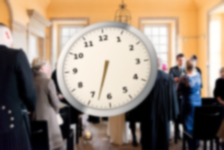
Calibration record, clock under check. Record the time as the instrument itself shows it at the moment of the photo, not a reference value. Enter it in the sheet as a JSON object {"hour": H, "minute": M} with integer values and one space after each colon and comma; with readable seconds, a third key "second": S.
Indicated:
{"hour": 6, "minute": 33}
